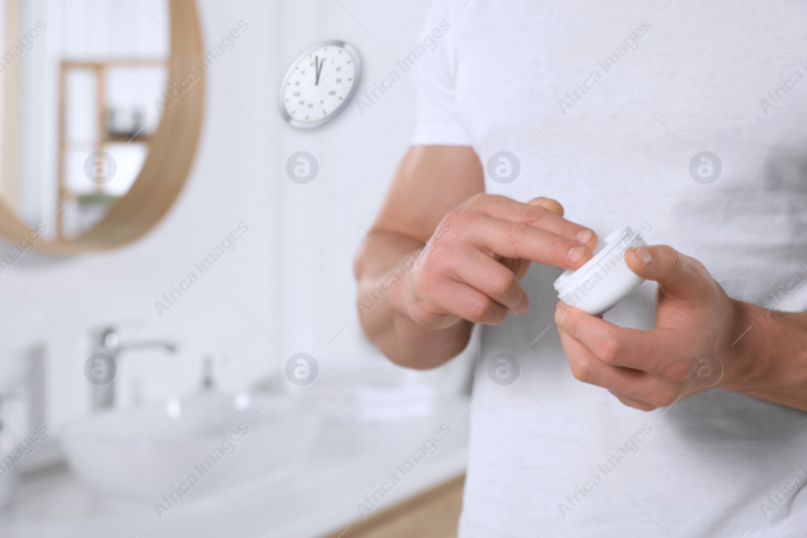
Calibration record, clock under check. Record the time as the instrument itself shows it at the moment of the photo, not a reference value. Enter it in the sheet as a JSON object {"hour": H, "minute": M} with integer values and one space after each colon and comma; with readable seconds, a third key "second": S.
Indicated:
{"hour": 11, "minute": 57}
